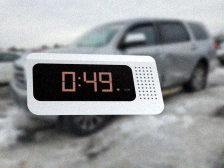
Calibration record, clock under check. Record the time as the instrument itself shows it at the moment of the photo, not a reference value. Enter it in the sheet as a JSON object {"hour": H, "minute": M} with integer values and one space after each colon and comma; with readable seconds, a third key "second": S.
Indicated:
{"hour": 0, "minute": 49}
